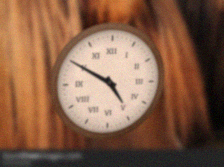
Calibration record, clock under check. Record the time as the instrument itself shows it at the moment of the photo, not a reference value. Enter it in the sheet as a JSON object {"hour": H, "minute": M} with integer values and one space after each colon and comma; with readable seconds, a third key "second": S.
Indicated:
{"hour": 4, "minute": 50}
